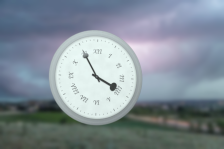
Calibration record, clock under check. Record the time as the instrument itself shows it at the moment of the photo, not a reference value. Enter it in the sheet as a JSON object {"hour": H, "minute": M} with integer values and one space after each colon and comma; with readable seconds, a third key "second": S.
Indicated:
{"hour": 3, "minute": 55}
